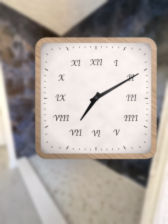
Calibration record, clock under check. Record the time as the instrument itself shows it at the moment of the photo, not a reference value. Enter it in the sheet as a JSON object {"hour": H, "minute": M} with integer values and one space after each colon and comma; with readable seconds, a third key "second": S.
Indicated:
{"hour": 7, "minute": 10}
